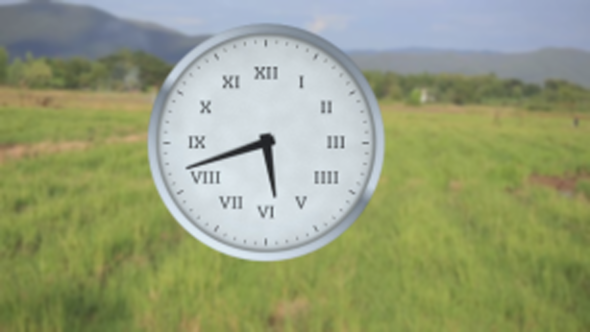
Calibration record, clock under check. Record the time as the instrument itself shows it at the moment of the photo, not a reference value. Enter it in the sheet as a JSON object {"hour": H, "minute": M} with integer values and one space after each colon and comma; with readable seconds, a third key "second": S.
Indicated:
{"hour": 5, "minute": 42}
